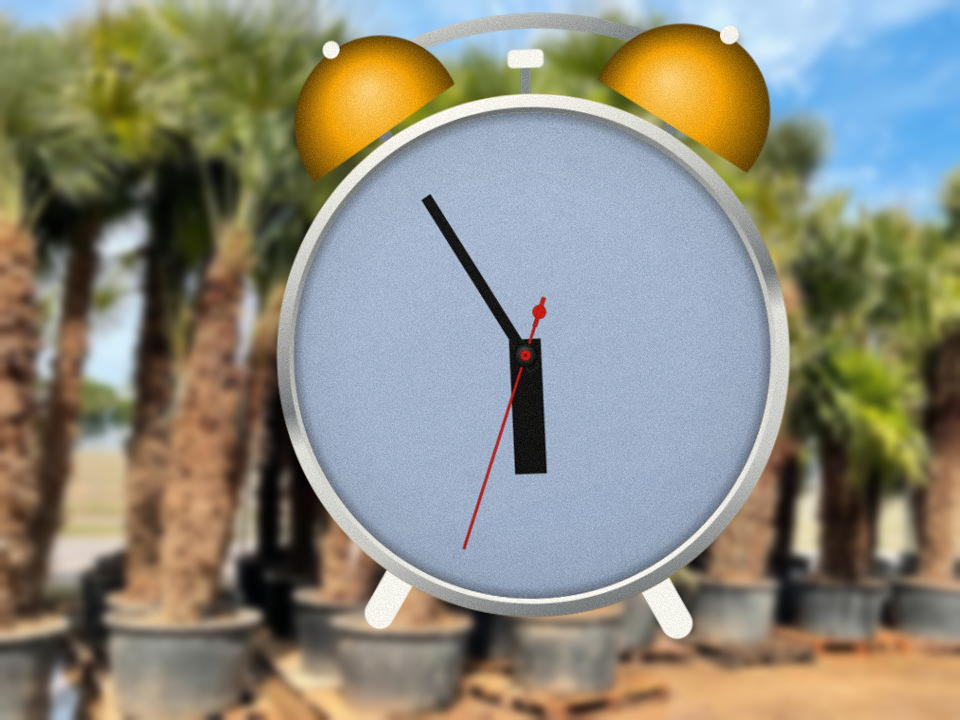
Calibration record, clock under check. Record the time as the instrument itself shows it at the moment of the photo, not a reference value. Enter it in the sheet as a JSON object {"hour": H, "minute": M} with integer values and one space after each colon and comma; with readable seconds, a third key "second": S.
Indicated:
{"hour": 5, "minute": 54, "second": 33}
